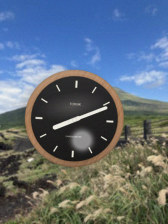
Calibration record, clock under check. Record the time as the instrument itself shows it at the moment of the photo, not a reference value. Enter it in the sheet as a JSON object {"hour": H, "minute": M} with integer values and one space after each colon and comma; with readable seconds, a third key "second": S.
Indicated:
{"hour": 8, "minute": 11}
